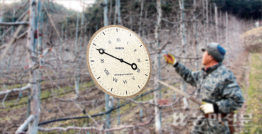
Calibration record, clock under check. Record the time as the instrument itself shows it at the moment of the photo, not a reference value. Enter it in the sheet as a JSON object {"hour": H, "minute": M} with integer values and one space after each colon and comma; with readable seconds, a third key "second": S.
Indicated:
{"hour": 3, "minute": 49}
